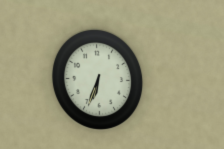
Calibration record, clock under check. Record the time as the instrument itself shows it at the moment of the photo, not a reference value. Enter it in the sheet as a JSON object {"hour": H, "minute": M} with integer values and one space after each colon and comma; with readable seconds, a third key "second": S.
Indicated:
{"hour": 6, "minute": 34}
